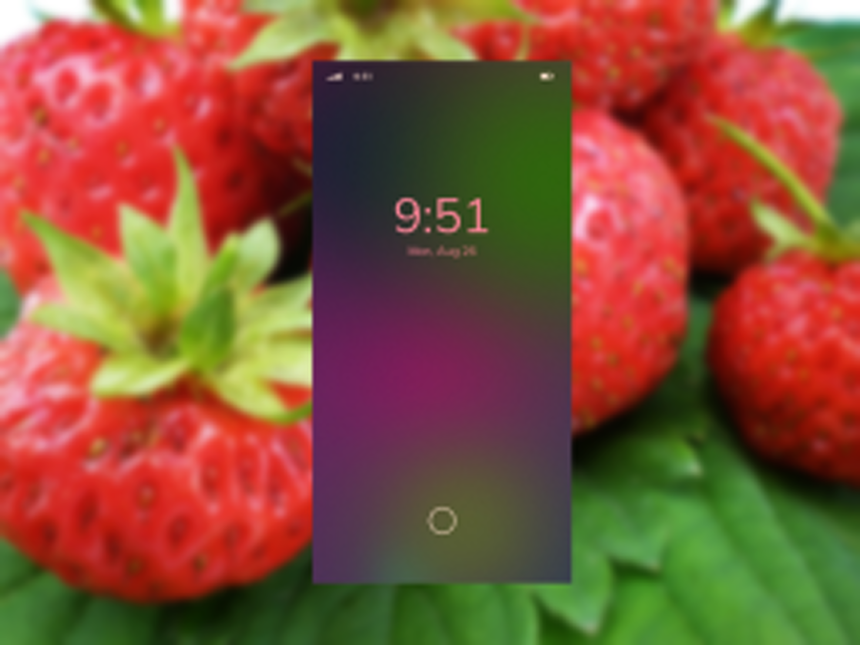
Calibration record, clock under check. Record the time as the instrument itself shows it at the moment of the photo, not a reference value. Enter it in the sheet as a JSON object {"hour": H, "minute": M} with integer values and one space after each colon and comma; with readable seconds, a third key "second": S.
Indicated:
{"hour": 9, "minute": 51}
